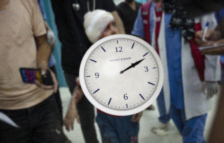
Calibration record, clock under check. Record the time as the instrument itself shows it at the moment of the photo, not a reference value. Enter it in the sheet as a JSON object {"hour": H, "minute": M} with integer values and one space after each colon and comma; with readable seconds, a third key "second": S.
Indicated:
{"hour": 2, "minute": 11}
